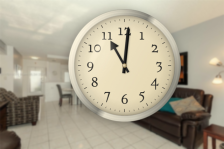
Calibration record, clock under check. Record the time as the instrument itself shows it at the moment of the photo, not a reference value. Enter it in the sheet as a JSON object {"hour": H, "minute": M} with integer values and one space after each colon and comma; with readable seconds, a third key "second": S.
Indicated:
{"hour": 11, "minute": 1}
